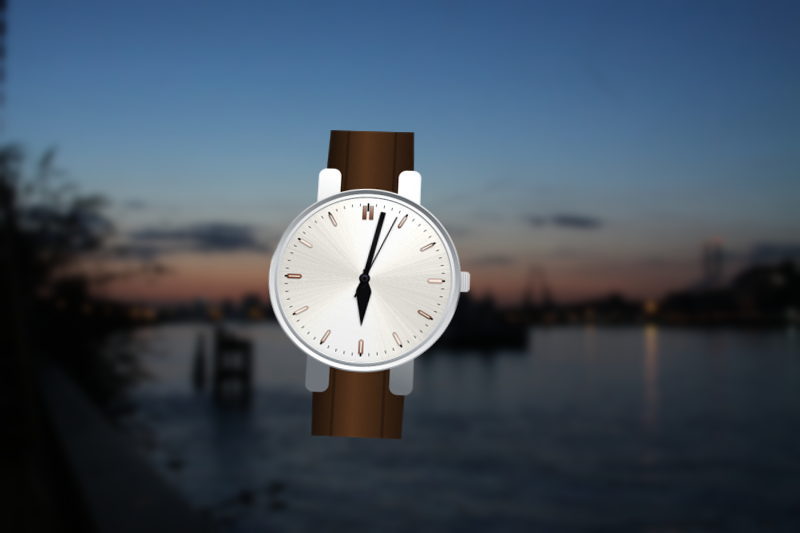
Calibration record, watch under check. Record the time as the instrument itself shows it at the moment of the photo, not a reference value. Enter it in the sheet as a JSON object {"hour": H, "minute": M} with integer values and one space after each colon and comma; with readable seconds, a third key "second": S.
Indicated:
{"hour": 6, "minute": 2, "second": 4}
